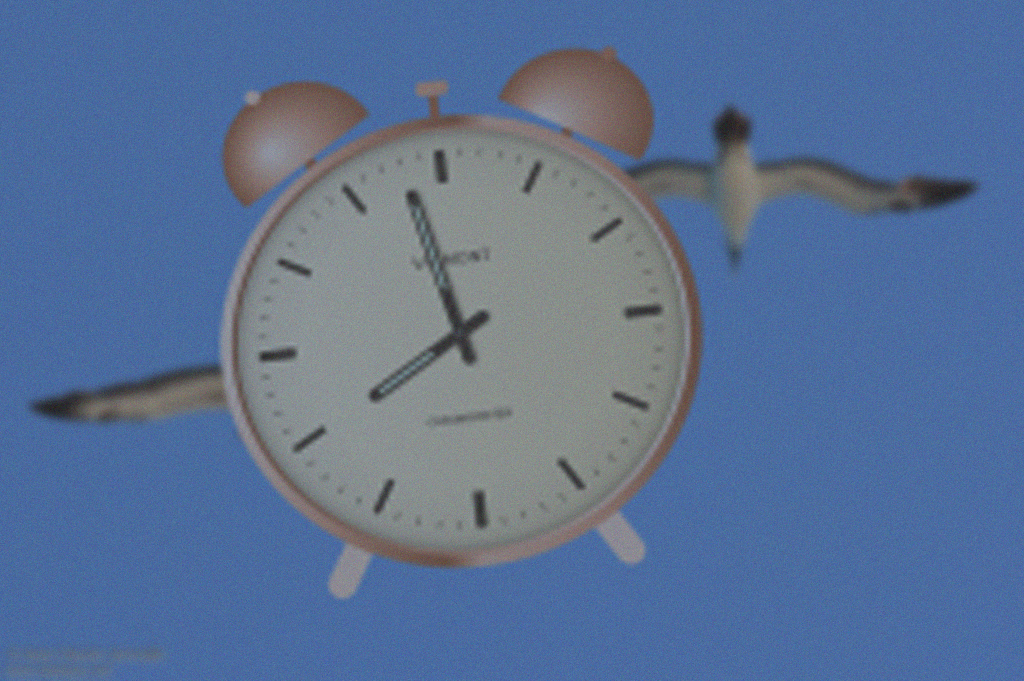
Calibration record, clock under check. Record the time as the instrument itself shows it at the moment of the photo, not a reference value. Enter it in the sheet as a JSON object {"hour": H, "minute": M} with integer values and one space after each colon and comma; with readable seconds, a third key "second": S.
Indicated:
{"hour": 7, "minute": 58}
